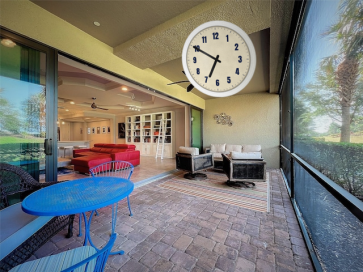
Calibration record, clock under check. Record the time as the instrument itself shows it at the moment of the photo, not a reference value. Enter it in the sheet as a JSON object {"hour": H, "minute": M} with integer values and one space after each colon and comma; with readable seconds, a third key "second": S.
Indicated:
{"hour": 6, "minute": 50}
